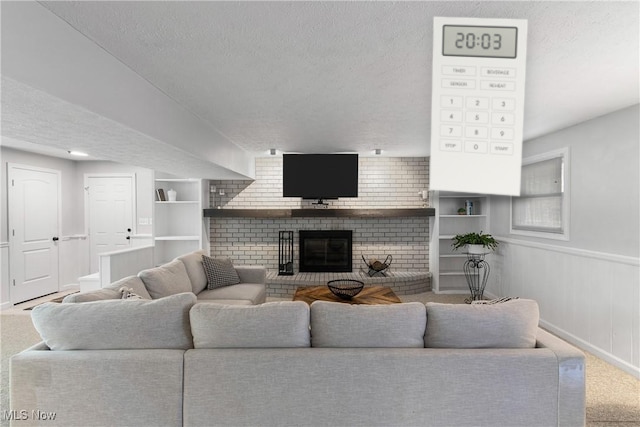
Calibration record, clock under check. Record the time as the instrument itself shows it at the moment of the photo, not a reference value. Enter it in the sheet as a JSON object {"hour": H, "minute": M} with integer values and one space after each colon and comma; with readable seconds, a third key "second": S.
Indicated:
{"hour": 20, "minute": 3}
